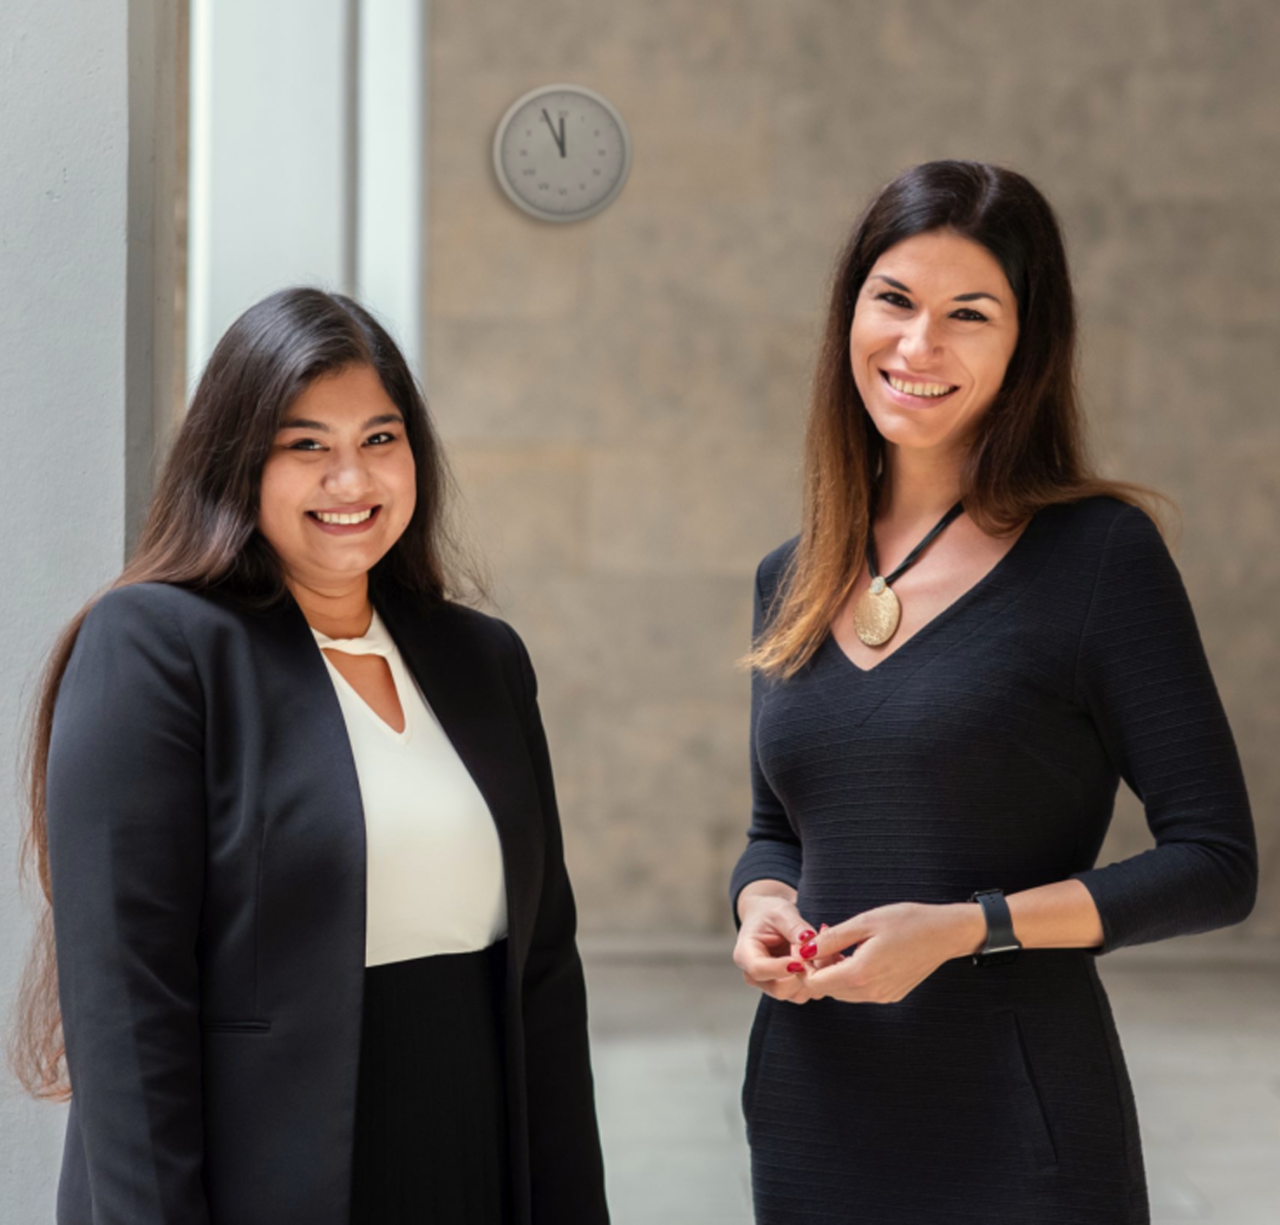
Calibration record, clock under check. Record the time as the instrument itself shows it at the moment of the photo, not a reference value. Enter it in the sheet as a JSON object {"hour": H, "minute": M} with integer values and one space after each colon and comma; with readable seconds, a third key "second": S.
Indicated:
{"hour": 11, "minute": 56}
